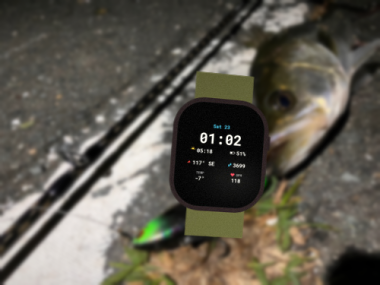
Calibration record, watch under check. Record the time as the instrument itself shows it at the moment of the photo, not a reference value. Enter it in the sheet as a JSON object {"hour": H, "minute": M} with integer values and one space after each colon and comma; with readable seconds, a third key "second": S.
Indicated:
{"hour": 1, "minute": 2}
